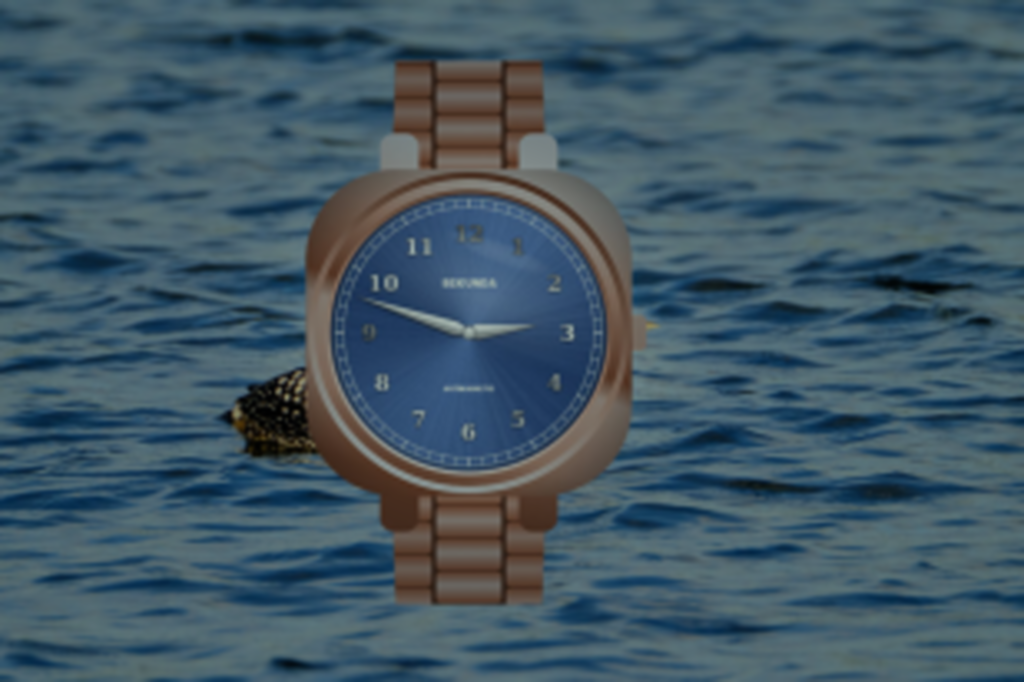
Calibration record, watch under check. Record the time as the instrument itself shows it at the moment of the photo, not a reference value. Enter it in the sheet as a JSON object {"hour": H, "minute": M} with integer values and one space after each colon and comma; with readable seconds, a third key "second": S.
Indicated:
{"hour": 2, "minute": 48}
